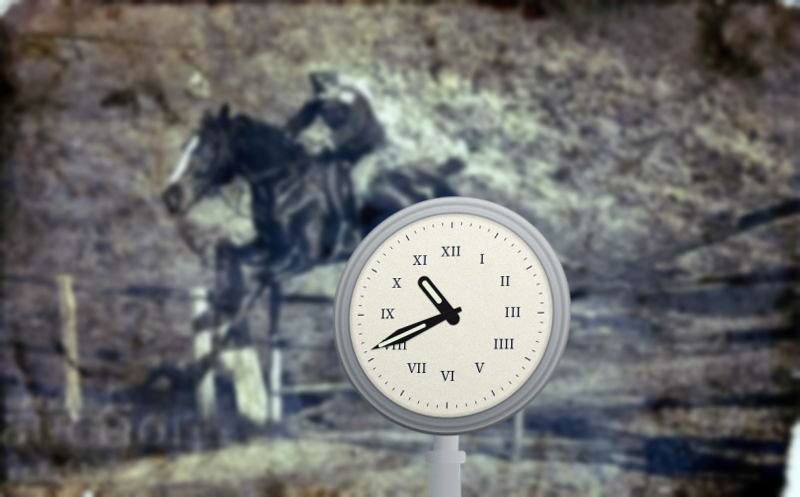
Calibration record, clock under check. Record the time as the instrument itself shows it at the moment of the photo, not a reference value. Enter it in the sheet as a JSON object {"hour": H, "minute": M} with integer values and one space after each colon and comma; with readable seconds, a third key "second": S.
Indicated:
{"hour": 10, "minute": 41}
